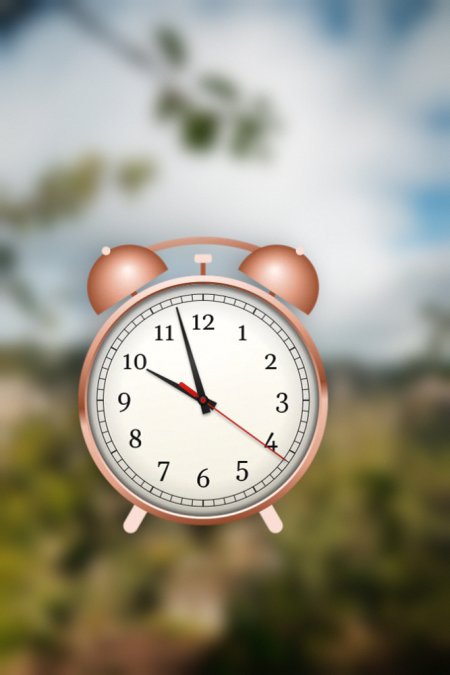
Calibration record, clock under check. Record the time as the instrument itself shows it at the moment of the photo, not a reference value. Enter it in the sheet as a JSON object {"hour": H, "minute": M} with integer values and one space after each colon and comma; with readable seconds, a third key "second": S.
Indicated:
{"hour": 9, "minute": 57, "second": 21}
